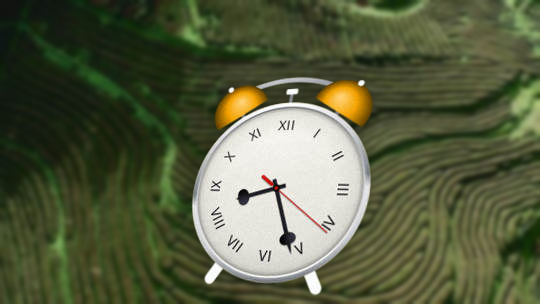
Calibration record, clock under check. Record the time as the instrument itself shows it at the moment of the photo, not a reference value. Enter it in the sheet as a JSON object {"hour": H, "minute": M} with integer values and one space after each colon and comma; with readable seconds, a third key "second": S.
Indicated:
{"hour": 8, "minute": 26, "second": 21}
